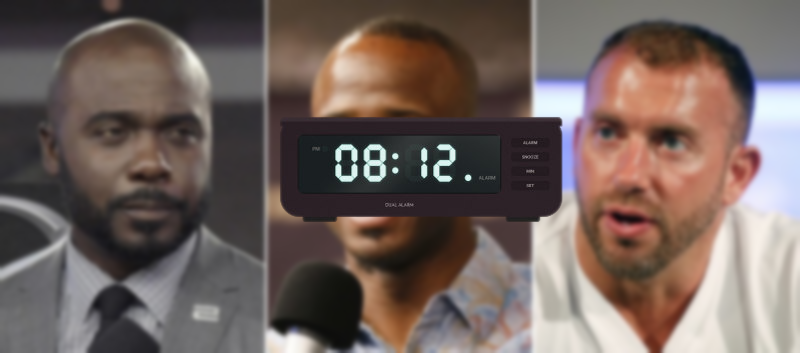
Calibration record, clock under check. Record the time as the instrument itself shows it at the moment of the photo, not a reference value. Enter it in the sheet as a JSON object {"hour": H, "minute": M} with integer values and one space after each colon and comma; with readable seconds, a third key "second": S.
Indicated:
{"hour": 8, "minute": 12}
